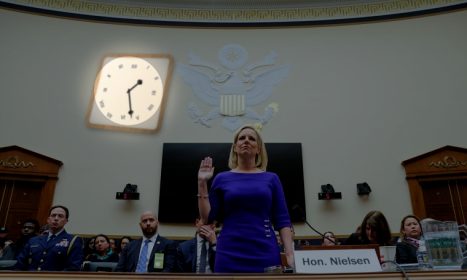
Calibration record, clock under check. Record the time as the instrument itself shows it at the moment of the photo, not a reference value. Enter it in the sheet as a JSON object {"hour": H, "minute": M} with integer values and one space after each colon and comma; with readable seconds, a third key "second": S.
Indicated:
{"hour": 1, "minute": 27}
